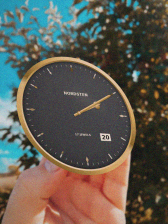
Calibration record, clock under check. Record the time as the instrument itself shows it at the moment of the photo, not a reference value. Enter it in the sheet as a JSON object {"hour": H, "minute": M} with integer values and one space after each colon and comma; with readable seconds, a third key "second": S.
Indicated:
{"hour": 2, "minute": 10}
